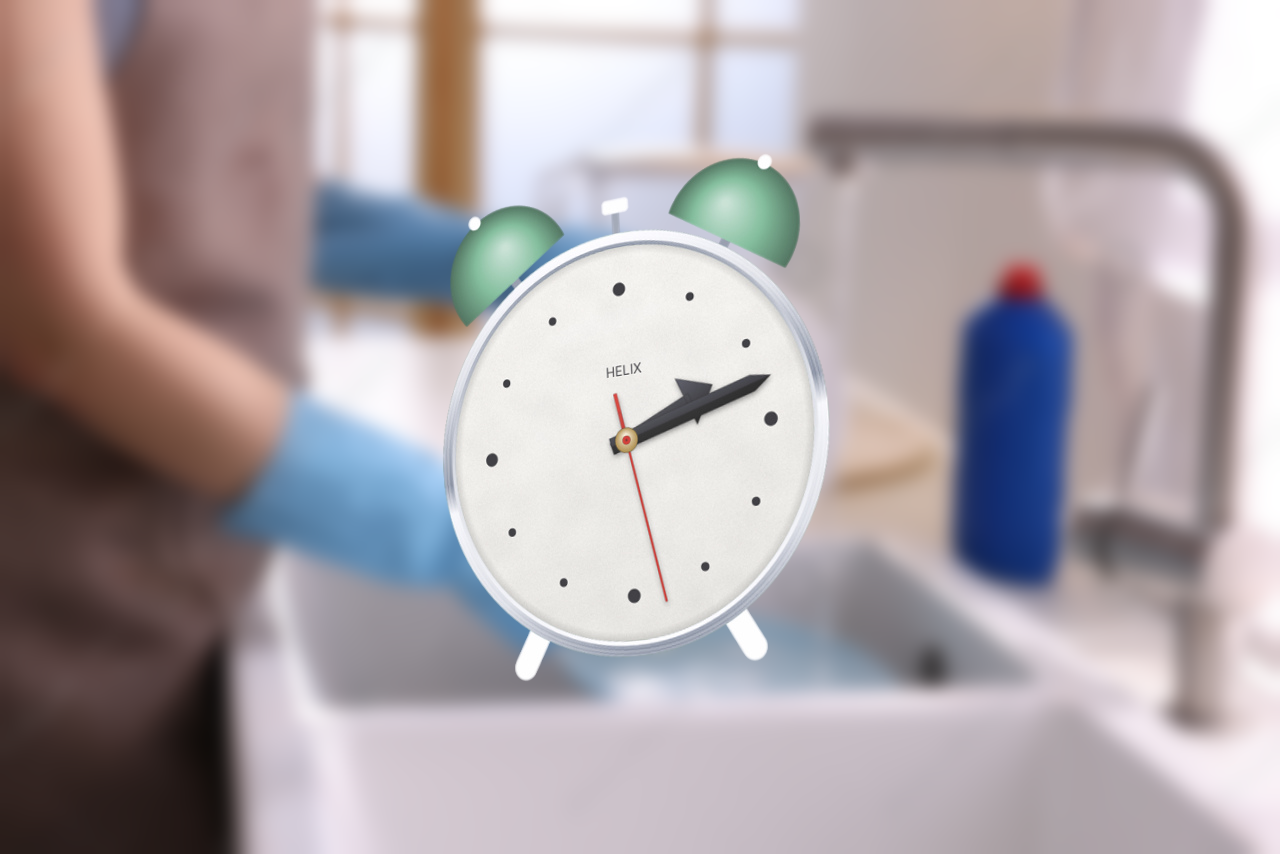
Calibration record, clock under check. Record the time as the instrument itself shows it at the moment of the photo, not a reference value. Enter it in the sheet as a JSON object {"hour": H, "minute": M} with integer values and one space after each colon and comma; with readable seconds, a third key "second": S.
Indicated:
{"hour": 2, "minute": 12, "second": 28}
